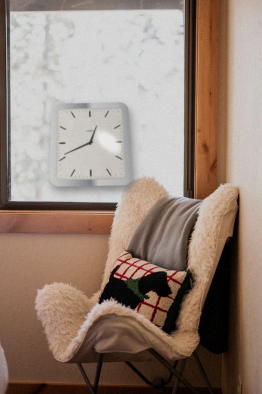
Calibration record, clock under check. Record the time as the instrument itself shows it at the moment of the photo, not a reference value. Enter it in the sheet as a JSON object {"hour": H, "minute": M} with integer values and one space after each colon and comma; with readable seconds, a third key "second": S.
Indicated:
{"hour": 12, "minute": 41}
